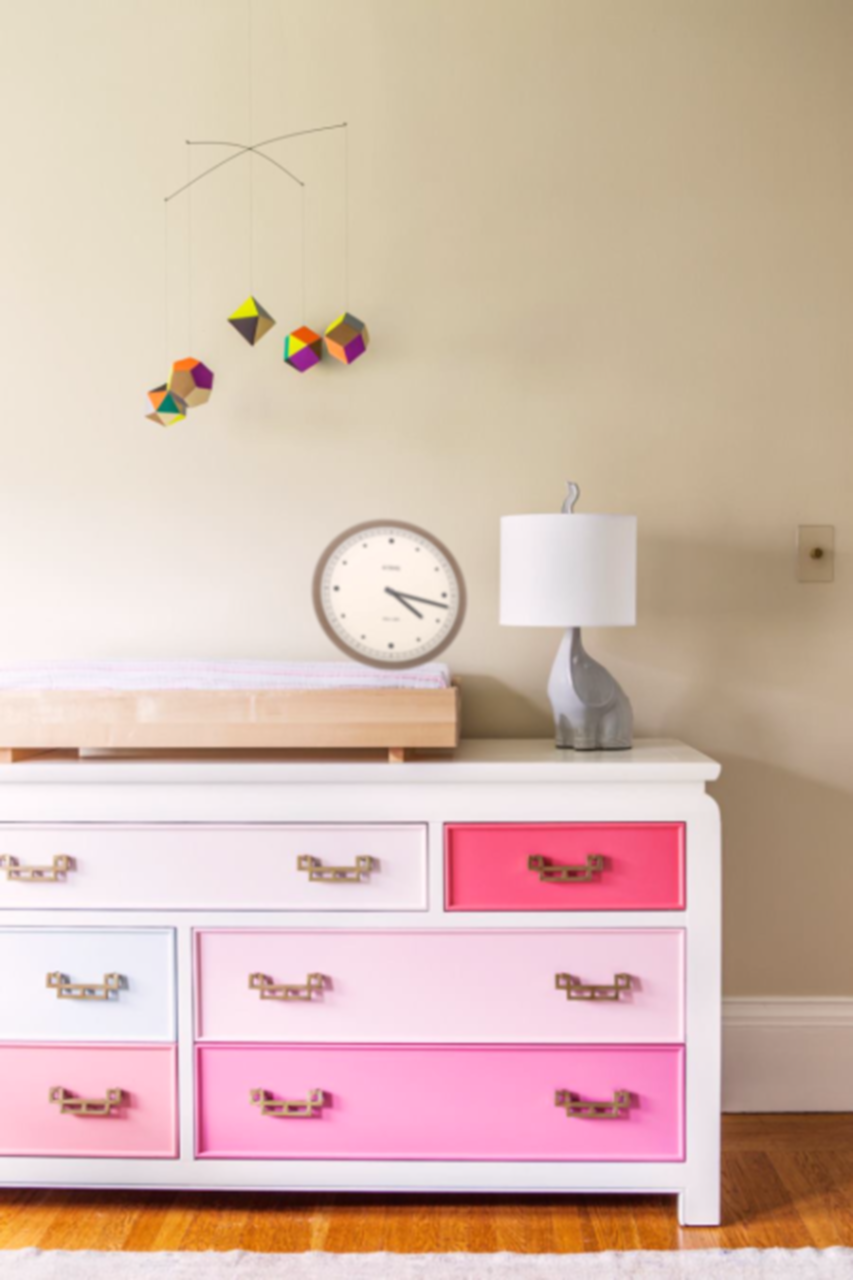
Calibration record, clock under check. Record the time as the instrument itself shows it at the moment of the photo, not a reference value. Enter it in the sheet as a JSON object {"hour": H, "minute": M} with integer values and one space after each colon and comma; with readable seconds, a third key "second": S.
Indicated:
{"hour": 4, "minute": 17}
